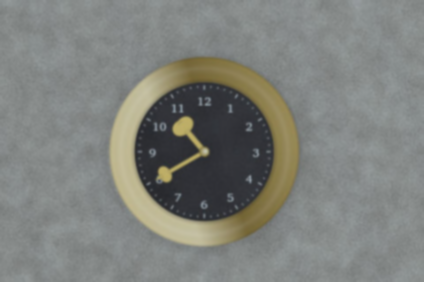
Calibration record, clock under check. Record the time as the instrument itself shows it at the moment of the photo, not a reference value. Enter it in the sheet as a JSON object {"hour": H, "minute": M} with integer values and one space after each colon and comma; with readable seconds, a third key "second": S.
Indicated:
{"hour": 10, "minute": 40}
